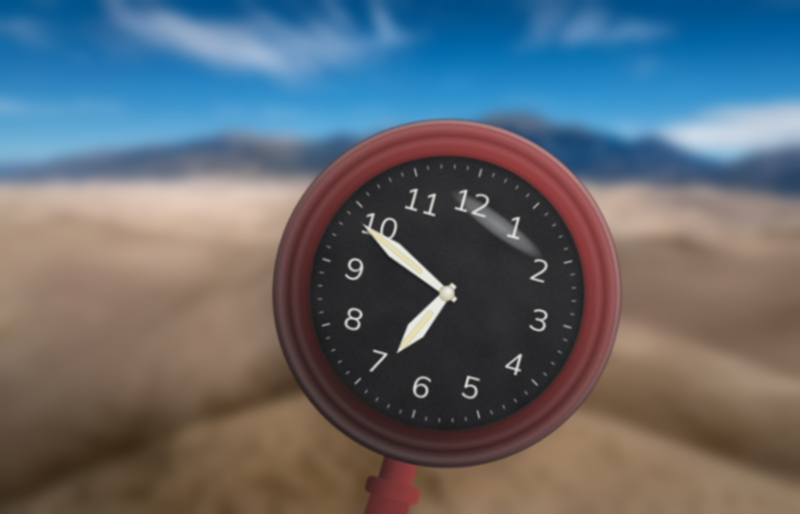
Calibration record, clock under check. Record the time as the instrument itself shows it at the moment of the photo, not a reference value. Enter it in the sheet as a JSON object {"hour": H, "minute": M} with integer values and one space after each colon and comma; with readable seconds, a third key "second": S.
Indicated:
{"hour": 6, "minute": 49}
